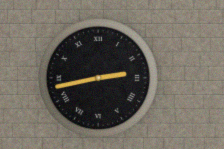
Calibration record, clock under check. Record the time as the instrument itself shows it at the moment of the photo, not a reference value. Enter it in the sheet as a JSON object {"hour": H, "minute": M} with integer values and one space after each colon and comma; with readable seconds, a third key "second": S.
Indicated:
{"hour": 2, "minute": 43}
